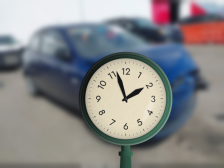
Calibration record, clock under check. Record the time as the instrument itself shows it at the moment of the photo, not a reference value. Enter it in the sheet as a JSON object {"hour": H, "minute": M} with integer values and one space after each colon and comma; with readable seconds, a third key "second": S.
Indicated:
{"hour": 1, "minute": 57}
